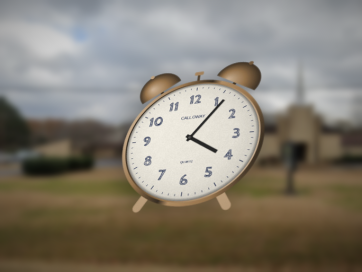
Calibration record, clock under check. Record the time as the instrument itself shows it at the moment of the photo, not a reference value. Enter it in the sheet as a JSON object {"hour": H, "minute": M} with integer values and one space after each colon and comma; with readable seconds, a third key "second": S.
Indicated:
{"hour": 4, "minute": 6}
